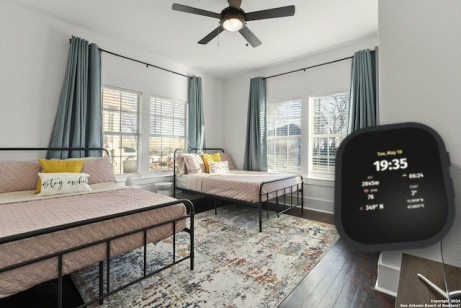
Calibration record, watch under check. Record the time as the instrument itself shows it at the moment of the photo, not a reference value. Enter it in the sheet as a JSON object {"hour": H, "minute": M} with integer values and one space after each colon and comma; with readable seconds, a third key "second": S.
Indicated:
{"hour": 19, "minute": 35}
